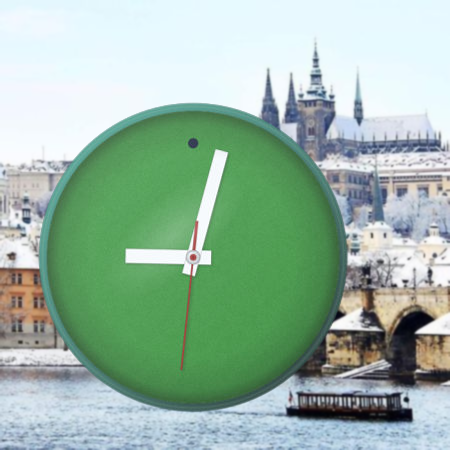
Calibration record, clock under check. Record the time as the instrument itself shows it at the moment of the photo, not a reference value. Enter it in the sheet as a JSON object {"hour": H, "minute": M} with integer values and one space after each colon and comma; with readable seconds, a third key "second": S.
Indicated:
{"hour": 9, "minute": 2, "second": 31}
